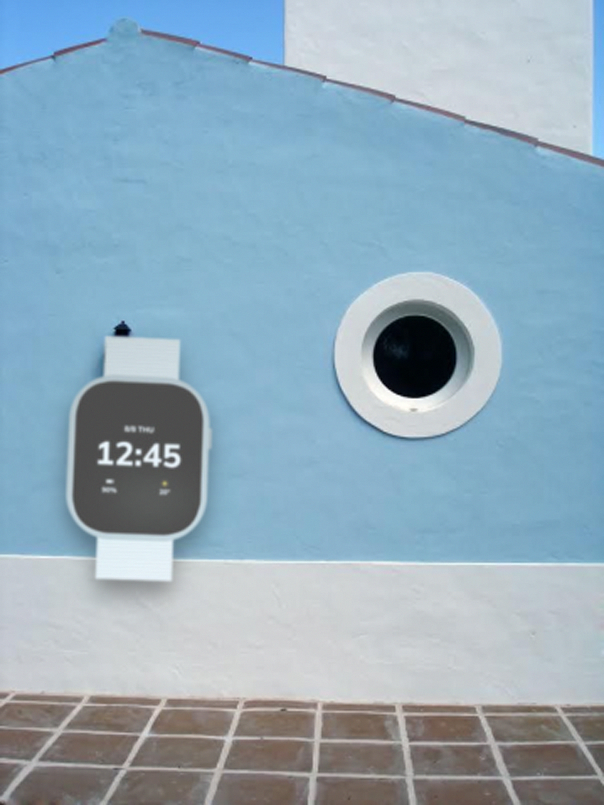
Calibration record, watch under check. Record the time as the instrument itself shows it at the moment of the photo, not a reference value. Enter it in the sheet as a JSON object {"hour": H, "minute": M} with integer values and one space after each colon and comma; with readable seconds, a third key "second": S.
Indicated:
{"hour": 12, "minute": 45}
